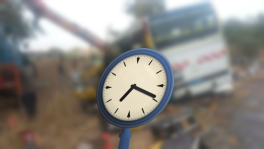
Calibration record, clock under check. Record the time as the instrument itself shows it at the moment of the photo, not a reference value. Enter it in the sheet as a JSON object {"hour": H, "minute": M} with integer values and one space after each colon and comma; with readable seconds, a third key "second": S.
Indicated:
{"hour": 7, "minute": 19}
